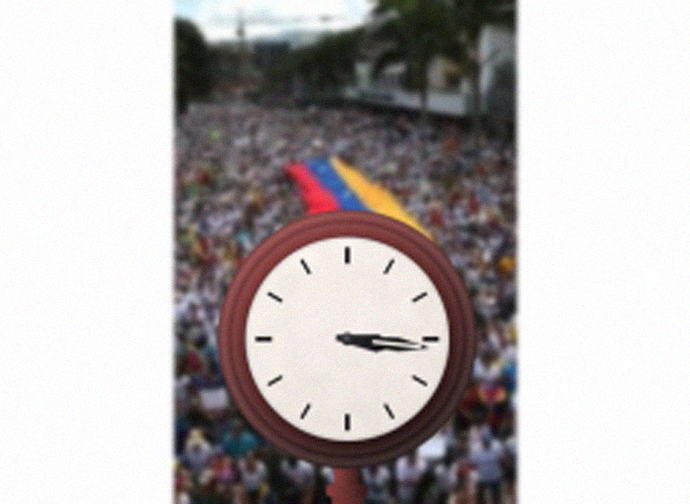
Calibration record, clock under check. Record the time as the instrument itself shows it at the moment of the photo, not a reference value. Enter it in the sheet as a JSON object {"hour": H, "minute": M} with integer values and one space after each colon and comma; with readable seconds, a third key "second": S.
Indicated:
{"hour": 3, "minute": 16}
